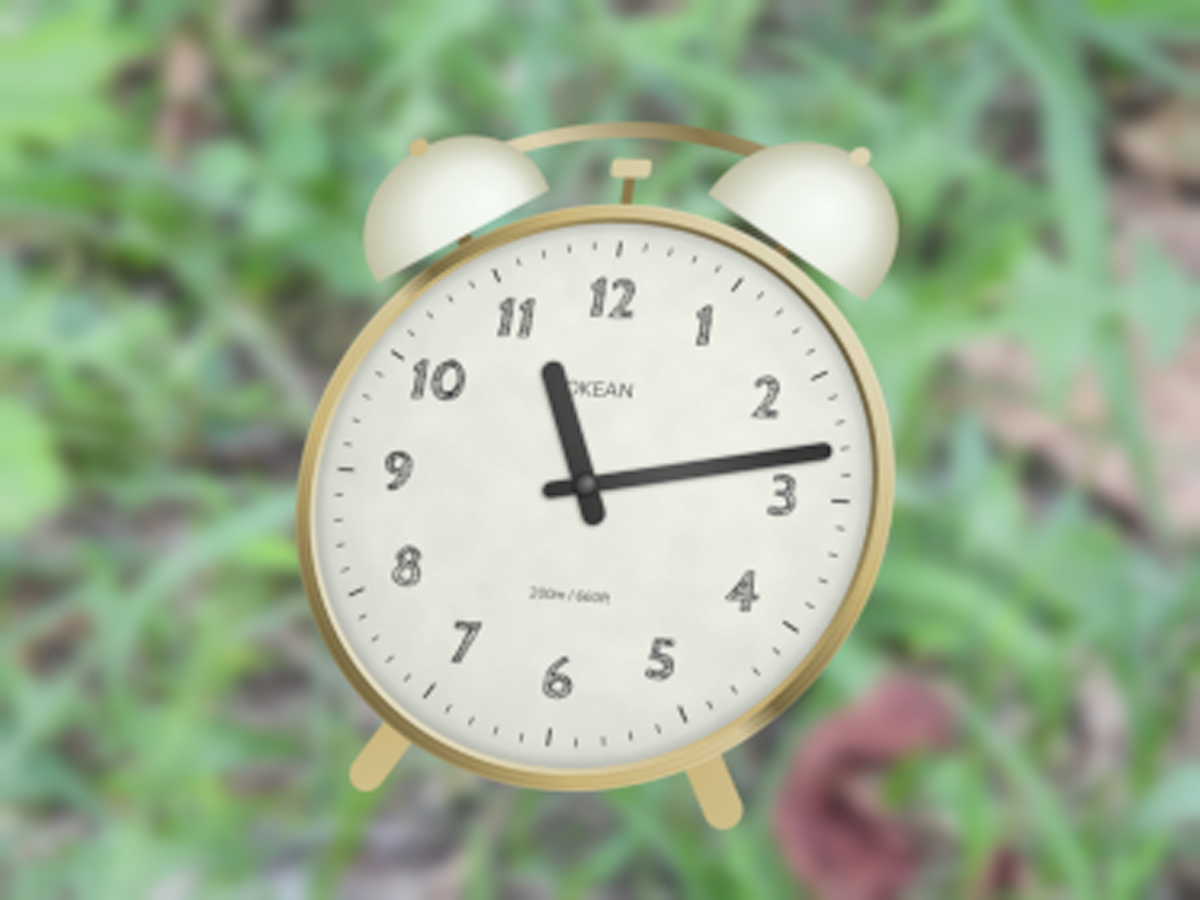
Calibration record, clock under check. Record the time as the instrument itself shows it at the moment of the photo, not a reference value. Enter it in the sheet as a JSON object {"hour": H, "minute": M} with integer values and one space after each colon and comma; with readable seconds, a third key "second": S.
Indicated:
{"hour": 11, "minute": 13}
